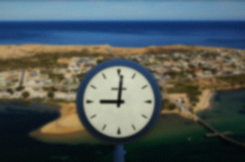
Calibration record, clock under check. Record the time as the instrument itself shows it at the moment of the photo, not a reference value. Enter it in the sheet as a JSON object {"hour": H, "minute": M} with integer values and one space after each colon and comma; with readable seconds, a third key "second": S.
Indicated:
{"hour": 9, "minute": 1}
